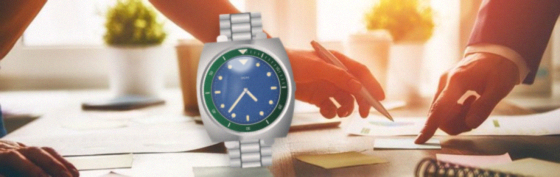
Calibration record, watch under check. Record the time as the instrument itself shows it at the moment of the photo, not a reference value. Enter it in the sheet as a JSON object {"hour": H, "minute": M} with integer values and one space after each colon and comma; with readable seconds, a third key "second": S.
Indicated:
{"hour": 4, "minute": 37}
